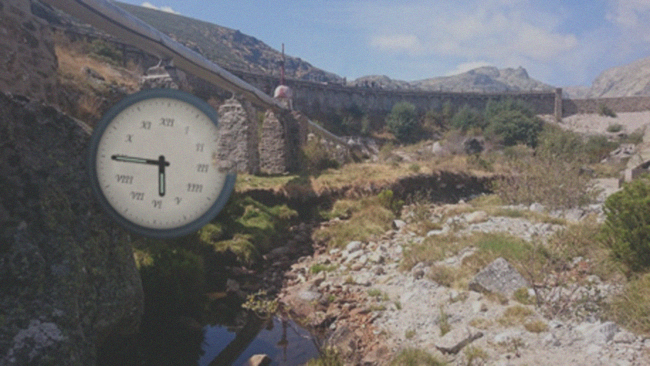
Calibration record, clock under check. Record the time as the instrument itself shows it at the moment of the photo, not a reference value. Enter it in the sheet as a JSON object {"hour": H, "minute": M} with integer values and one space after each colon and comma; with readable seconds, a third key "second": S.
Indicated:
{"hour": 5, "minute": 45}
